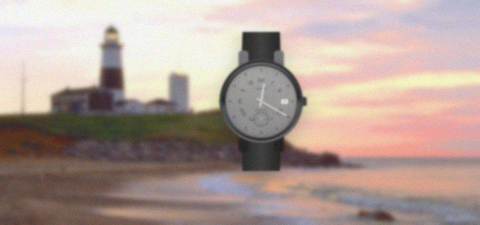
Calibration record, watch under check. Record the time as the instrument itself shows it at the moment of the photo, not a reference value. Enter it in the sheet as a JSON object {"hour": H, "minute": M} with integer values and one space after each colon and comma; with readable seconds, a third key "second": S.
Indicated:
{"hour": 12, "minute": 20}
